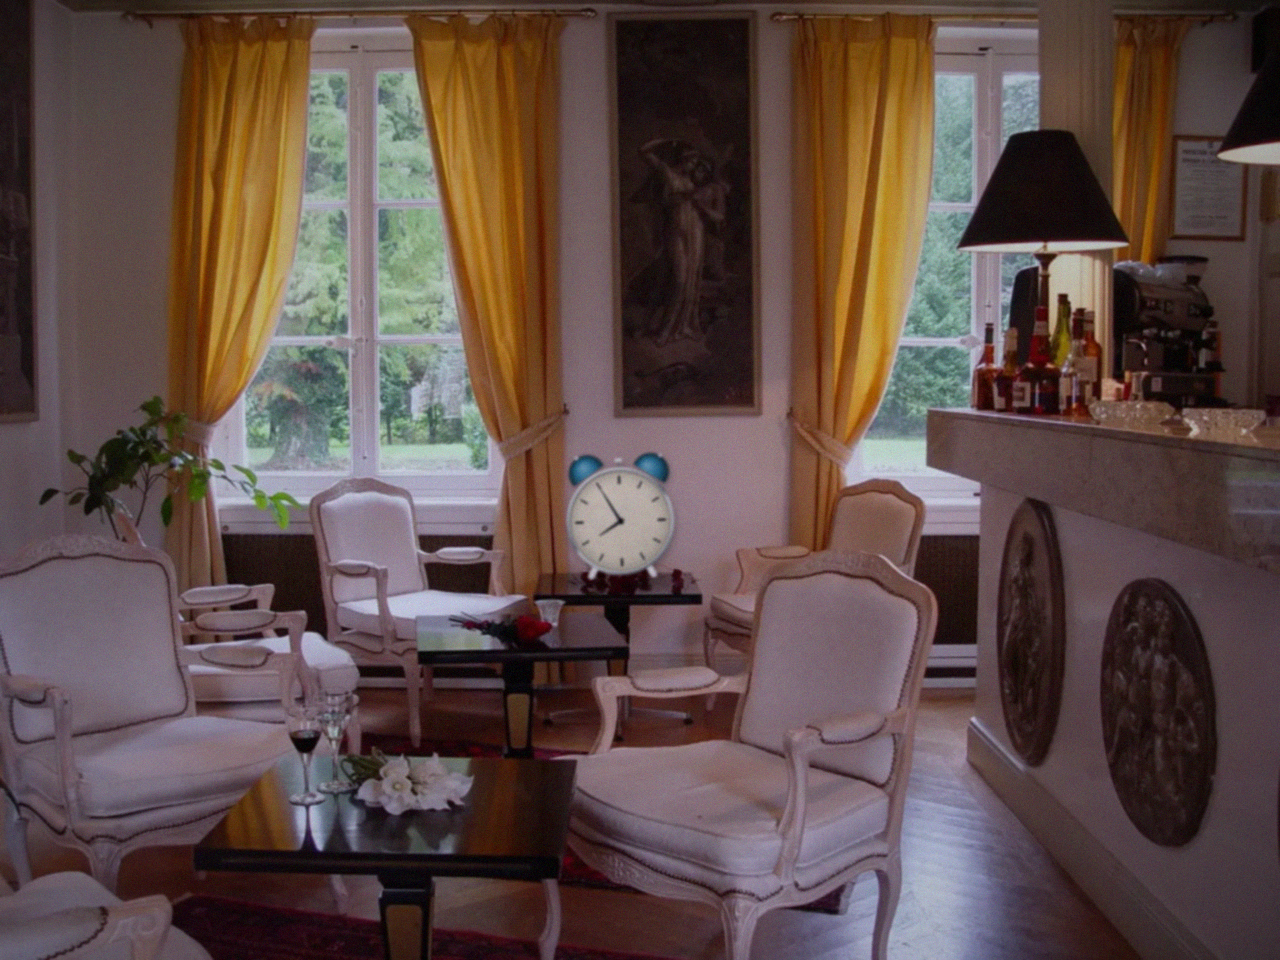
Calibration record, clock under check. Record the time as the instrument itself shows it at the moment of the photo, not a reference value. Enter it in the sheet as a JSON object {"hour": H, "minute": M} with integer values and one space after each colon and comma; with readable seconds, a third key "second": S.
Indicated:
{"hour": 7, "minute": 55}
